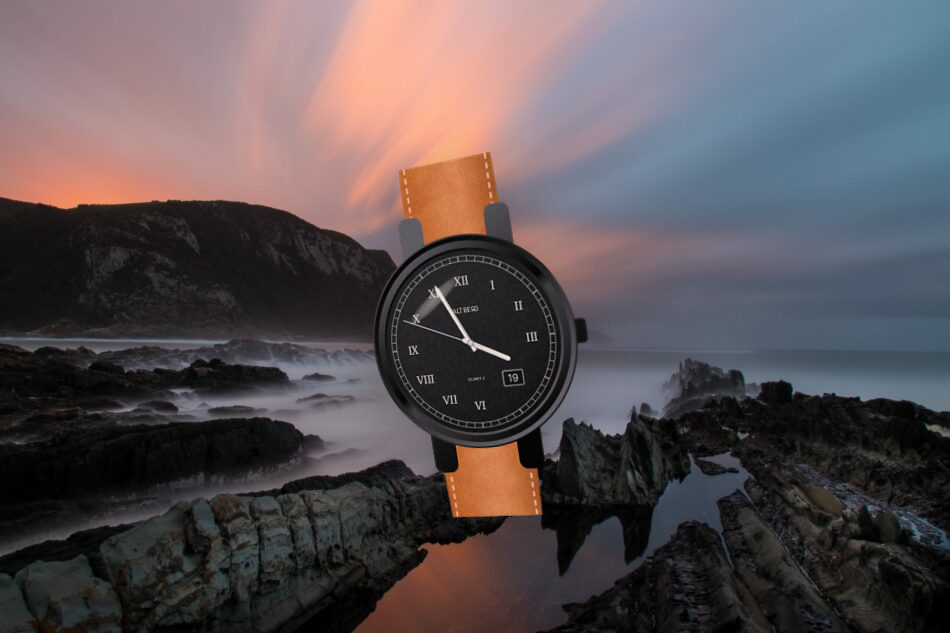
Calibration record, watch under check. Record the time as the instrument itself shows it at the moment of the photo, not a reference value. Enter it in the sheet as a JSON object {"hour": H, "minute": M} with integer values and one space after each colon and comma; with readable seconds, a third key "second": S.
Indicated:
{"hour": 3, "minute": 55, "second": 49}
